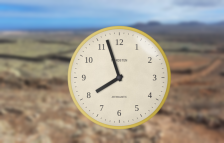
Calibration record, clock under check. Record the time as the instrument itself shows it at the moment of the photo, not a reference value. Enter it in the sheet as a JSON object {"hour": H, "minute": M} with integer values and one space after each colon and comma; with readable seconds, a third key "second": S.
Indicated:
{"hour": 7, "minute": 57}
